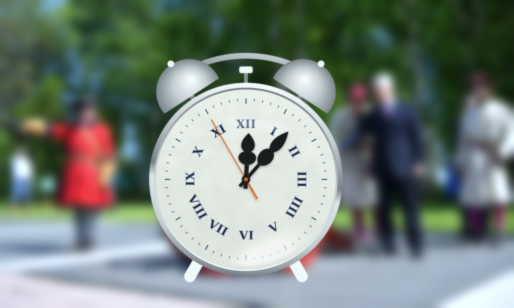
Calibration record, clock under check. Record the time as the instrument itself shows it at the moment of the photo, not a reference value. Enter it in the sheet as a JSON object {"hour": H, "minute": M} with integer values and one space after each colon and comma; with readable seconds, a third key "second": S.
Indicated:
{"hour": 12, "minute": 6, "second": 55}
